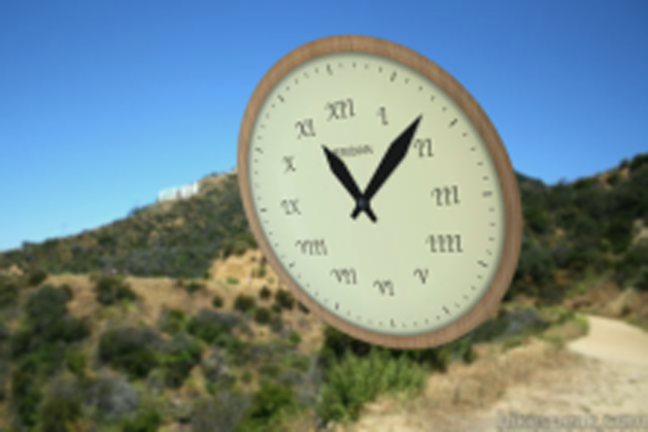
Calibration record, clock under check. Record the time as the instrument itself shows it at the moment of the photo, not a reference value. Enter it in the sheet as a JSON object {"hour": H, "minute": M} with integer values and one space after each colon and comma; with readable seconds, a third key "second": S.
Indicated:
{"hour": 11, "minute": 8}
